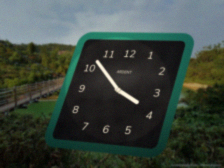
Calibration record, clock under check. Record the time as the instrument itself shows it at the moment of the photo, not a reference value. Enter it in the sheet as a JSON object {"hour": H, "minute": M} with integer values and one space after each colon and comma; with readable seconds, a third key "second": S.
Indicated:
{"hour": 3, "minute": 52}
